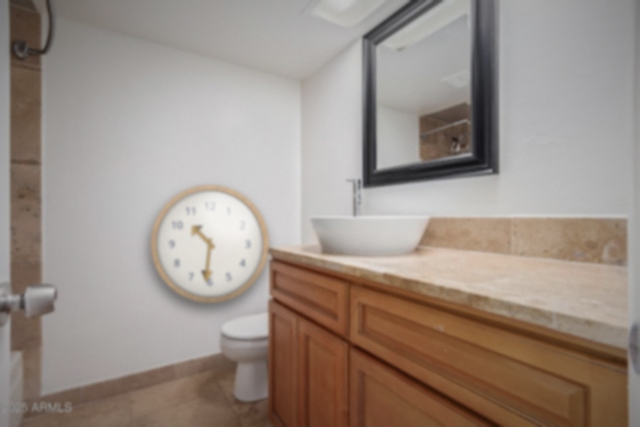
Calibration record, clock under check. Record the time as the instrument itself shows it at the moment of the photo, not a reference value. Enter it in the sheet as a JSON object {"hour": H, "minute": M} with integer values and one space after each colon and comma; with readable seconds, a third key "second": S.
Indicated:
{"hour": 10, "minute": 31}
